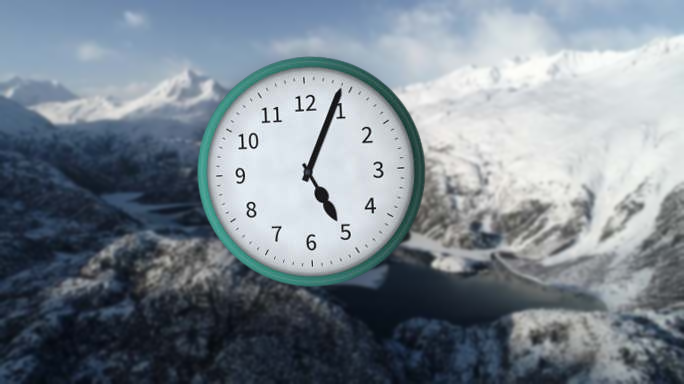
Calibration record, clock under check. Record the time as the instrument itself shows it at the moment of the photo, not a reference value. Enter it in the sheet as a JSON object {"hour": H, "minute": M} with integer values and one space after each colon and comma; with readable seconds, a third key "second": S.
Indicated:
{"hour": 5, "minute": 4}
